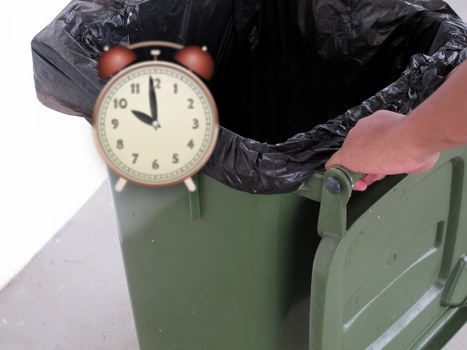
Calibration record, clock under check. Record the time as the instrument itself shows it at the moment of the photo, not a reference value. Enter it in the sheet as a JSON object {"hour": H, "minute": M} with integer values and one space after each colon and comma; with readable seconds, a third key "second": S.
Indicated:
{"hour": 9, "minute": 59}
